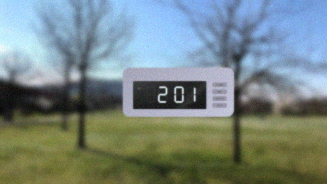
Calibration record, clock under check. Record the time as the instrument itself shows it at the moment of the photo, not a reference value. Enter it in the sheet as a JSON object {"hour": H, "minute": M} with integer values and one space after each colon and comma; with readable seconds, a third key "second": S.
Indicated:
{"hour": 2, "minute": 1}
